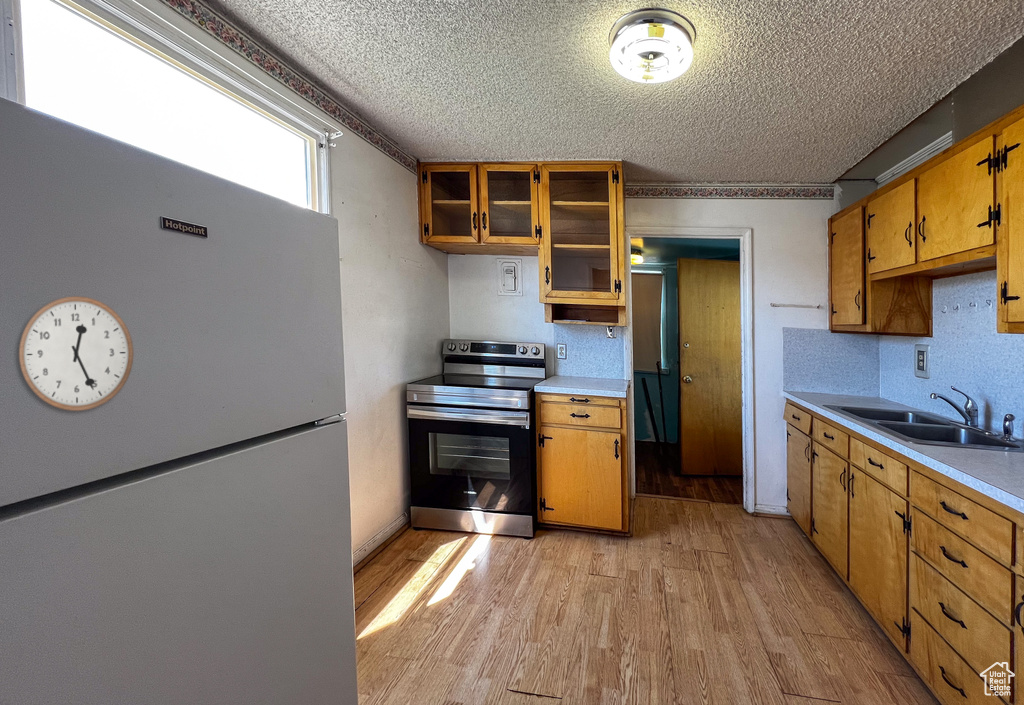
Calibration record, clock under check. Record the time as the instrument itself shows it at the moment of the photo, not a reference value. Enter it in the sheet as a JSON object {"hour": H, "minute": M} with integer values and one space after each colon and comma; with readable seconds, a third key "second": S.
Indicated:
{"hour": 12, "minute": 26}
